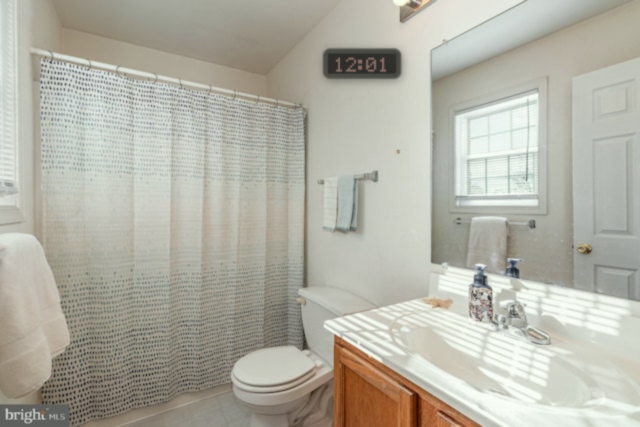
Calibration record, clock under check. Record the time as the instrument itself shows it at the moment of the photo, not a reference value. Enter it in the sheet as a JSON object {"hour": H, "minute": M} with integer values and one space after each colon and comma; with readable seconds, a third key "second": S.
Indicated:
{"hour": 12, "minute": 1}
